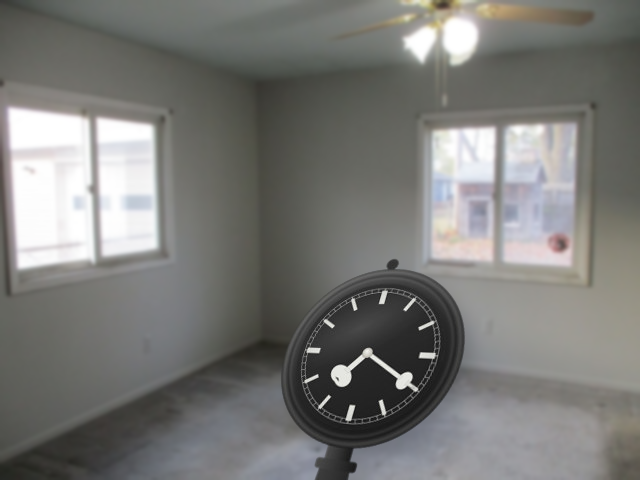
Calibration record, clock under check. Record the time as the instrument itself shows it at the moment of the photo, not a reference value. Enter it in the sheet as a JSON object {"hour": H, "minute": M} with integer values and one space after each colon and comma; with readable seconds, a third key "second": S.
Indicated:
{"hour": 7, "minute": 20}
